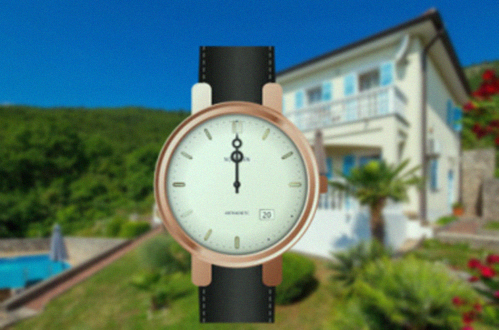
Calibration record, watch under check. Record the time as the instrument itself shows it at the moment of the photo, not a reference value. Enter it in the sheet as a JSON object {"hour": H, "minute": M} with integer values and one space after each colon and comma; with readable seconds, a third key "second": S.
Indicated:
{"hour": 12, "minute": 0}
